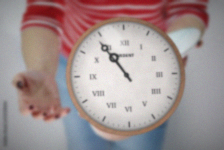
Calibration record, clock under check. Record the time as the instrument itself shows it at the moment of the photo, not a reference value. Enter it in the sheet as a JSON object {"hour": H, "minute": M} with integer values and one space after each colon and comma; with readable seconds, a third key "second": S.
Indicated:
{"hour": 10, "minute": 54}
